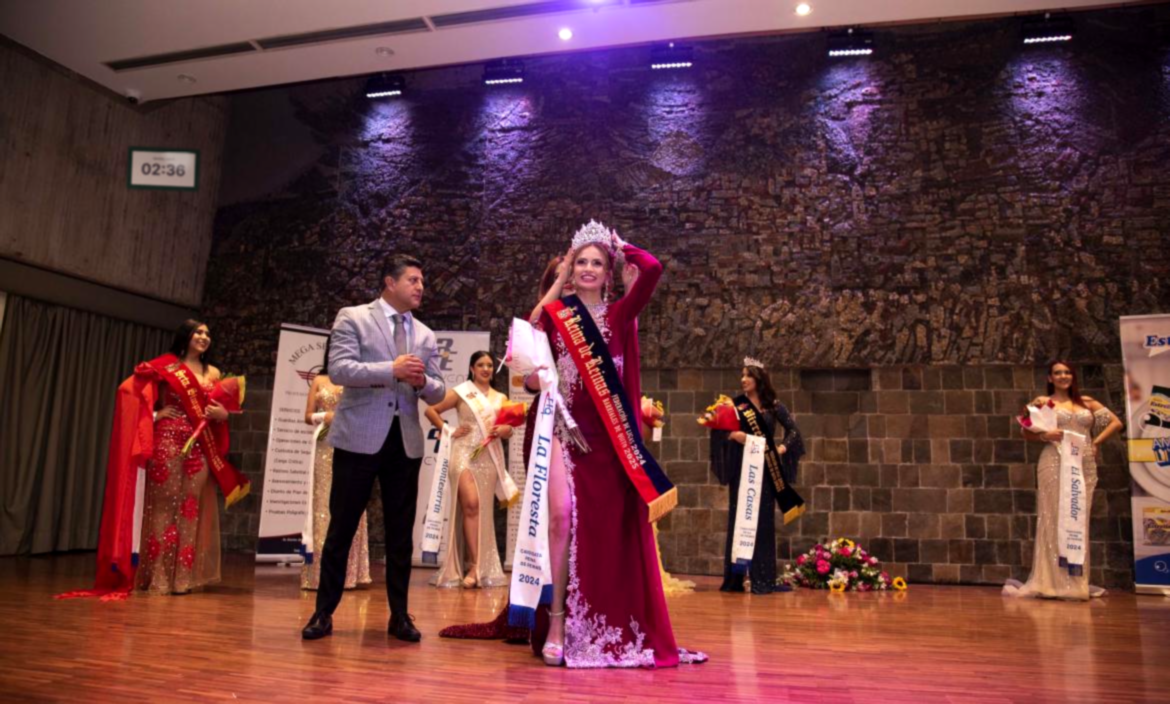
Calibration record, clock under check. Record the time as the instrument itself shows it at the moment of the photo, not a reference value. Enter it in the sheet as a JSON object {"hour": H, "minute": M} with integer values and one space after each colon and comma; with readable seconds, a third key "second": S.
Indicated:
{"hour": 2, "minute": 36}
